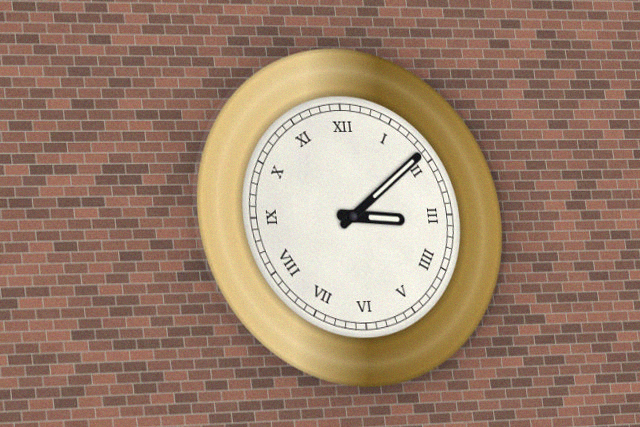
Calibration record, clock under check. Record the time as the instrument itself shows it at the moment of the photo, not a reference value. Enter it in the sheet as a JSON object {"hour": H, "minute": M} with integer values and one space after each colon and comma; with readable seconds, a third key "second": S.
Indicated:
{"hour": 3, "minute": 9}
